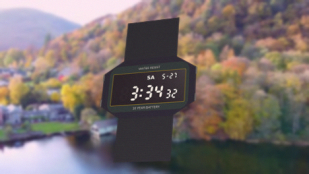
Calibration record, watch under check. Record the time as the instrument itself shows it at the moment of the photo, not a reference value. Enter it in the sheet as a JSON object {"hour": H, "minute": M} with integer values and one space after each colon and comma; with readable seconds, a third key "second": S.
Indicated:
{"hour": 3, "minute": 34, "second": 32}
